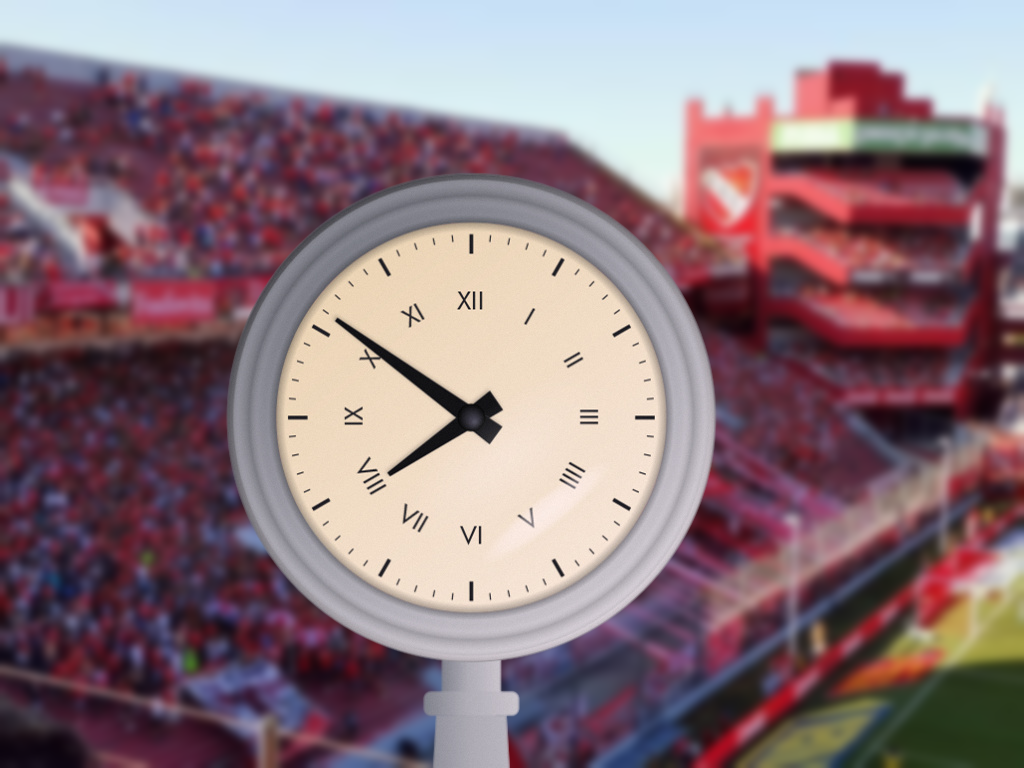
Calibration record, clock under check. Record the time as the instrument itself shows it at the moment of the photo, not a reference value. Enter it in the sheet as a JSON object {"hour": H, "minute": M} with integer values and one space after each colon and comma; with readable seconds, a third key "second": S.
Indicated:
{"hour": 7, "minute": 51}
